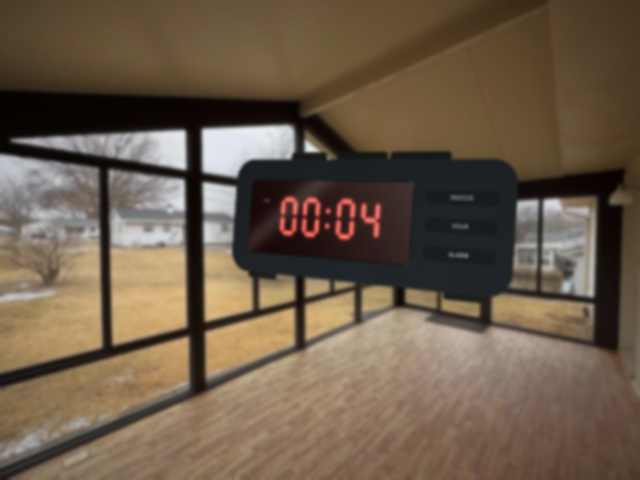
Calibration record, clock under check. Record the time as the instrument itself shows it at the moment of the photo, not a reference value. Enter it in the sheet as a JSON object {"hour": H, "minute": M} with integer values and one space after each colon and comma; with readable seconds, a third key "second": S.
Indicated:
{"hour": 0, "minute": 4}
